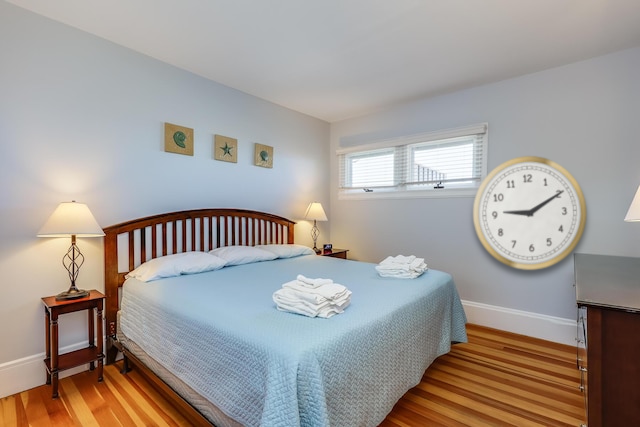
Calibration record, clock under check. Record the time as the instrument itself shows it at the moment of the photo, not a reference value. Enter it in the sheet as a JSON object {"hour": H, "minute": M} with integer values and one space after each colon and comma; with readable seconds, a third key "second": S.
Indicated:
{"hour": 9, "minute": 10}
